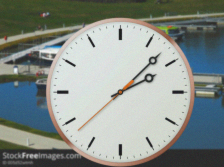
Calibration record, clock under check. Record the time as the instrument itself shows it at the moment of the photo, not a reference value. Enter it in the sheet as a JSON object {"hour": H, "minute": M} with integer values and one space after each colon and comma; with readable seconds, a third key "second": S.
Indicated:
{"hour": 2, "minute": 7, "second": 38}
